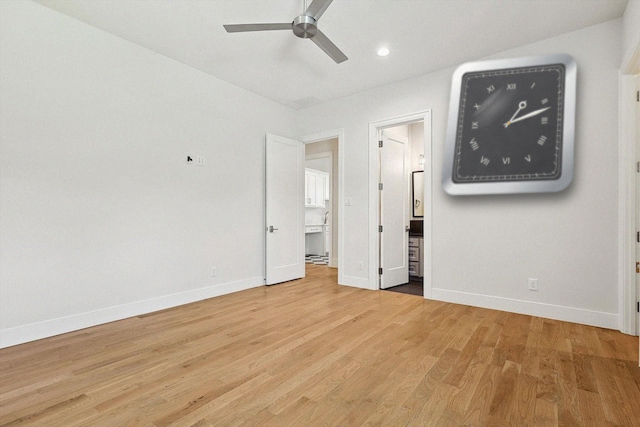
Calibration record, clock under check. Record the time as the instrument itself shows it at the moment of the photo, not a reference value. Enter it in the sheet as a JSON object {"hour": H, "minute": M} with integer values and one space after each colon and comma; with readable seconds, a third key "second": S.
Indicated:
{"hour": 1, "minute": 12}
